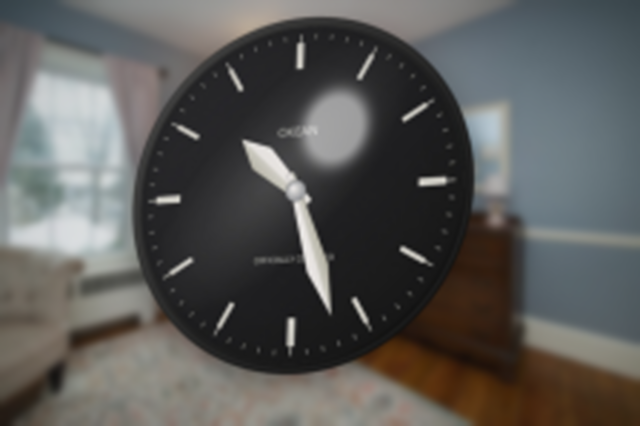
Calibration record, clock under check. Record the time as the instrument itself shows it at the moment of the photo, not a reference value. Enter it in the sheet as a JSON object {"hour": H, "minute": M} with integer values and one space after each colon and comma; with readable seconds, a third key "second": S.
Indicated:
{"hour": 10, "minute": 27}
